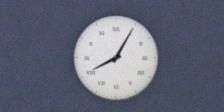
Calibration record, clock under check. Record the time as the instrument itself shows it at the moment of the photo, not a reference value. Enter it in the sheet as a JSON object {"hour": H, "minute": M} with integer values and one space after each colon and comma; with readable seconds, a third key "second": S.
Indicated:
{"hour": 8, "minute": 5}
